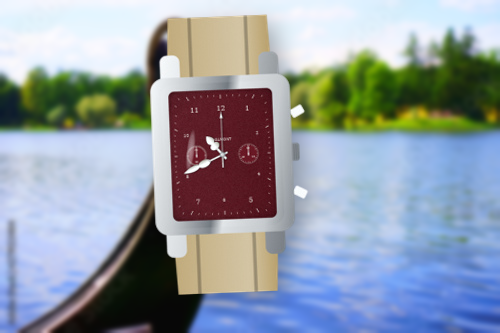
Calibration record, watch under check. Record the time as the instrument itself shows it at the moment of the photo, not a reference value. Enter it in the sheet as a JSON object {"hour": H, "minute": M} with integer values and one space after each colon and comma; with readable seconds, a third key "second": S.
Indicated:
{"hour": 10, "minute": 41}
